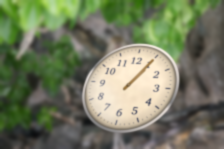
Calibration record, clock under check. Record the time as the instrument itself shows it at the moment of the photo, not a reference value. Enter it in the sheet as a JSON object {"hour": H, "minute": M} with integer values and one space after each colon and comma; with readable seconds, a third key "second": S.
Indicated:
{"hour": 1, "minute": 5}
